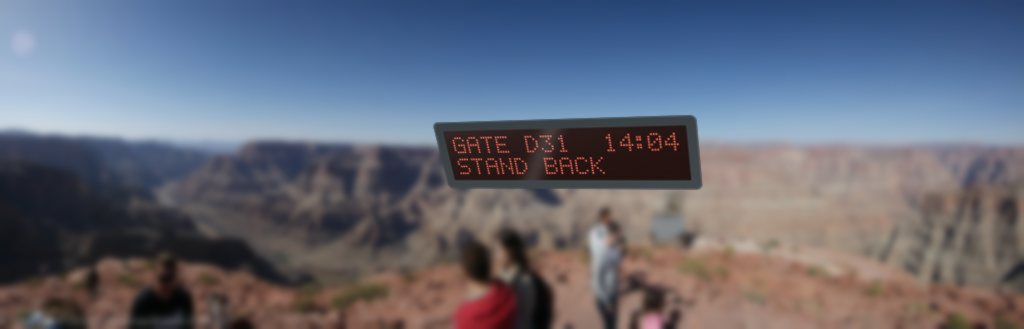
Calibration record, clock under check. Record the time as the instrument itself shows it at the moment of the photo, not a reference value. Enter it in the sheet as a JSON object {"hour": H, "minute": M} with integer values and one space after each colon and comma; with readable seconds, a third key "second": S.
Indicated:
{"hour": 14, "minute": 4}
